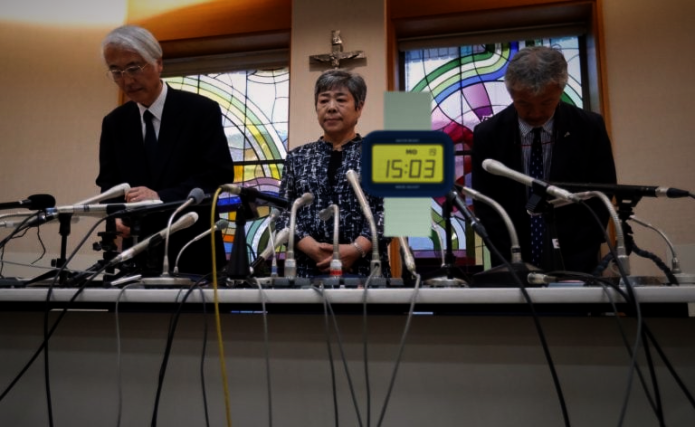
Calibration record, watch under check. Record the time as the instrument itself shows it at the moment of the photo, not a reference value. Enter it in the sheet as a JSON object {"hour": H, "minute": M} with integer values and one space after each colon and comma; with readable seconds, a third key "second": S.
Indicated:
{"hour": 15, "minute": 3}
